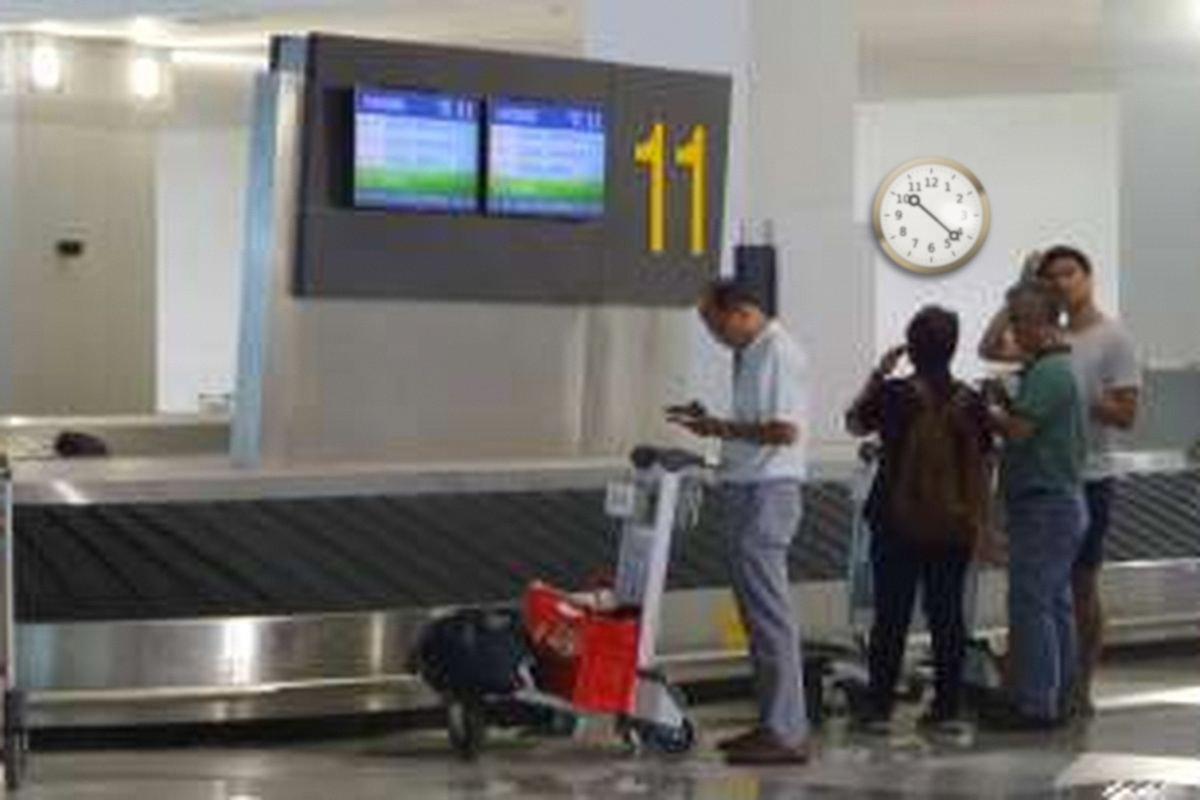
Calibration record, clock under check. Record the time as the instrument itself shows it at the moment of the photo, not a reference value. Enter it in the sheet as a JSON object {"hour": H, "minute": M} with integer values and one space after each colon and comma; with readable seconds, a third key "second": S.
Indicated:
{"hour": 10, "minute": 22}
